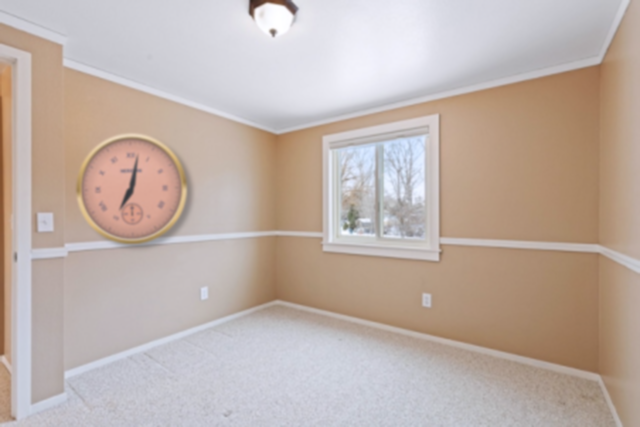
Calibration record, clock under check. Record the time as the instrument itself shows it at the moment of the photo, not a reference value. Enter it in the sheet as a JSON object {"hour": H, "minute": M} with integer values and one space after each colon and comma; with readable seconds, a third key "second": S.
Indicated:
{"hour": 7, "minute": 2}
